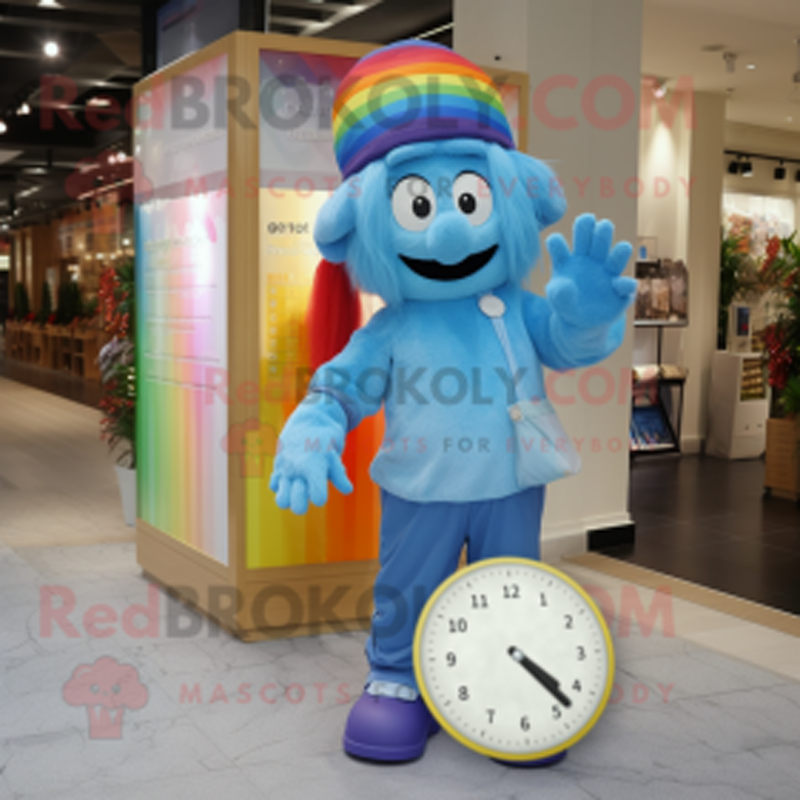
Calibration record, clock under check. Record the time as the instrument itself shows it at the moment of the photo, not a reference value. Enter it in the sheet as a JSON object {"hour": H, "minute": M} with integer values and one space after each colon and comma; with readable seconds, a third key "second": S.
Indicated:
{"hour": 4, "minute": 23}
